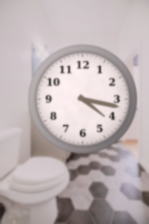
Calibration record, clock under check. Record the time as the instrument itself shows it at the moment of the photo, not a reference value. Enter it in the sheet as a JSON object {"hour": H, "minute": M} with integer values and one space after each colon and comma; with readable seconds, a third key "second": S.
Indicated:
{"hour": 4, "minute": 17}
